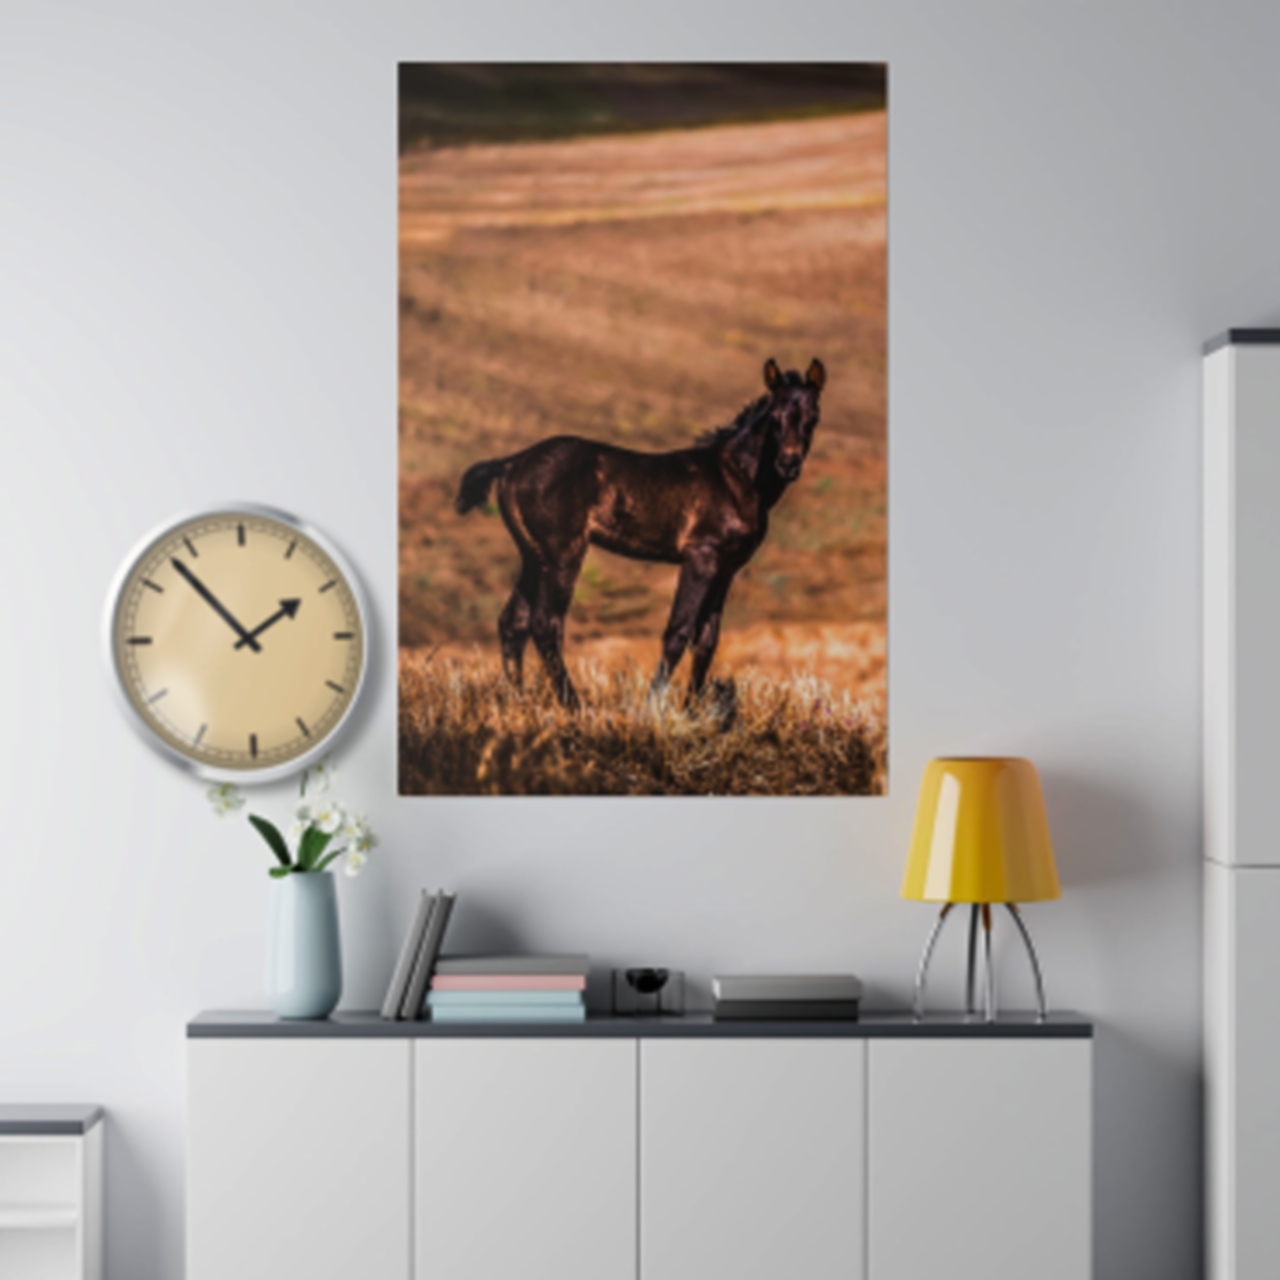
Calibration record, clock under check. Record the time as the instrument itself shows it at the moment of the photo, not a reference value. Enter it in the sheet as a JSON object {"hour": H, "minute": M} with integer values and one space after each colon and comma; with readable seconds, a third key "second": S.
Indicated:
{"hour": 1, "minute": 53}
